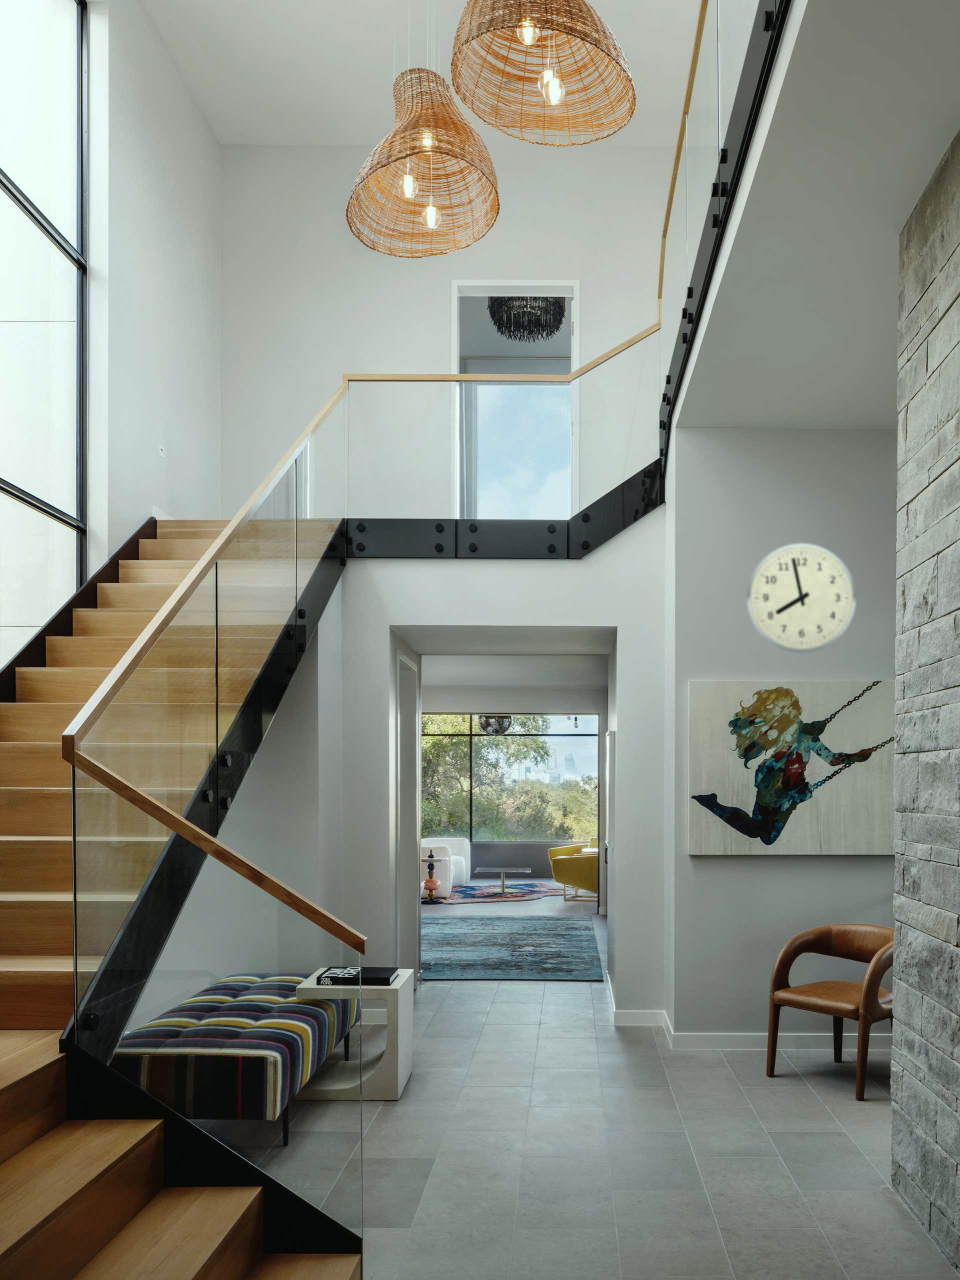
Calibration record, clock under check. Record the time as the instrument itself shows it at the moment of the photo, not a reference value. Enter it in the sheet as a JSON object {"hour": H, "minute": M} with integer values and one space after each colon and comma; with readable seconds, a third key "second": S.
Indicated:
{"hour": 7, "minute": 58}
